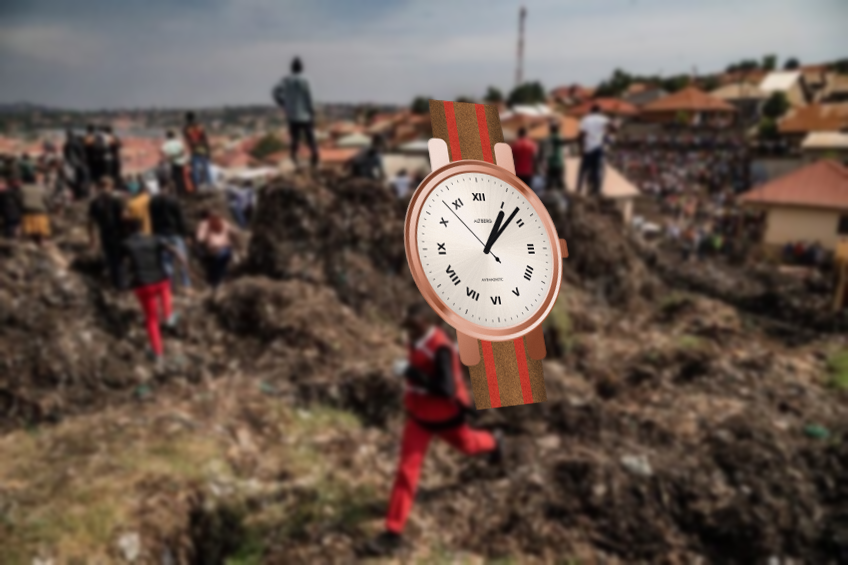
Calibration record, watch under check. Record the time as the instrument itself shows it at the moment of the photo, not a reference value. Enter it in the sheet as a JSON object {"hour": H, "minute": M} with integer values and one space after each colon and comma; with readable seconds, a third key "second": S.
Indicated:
{"hour": 1, "minute": 7, "second": 53}
